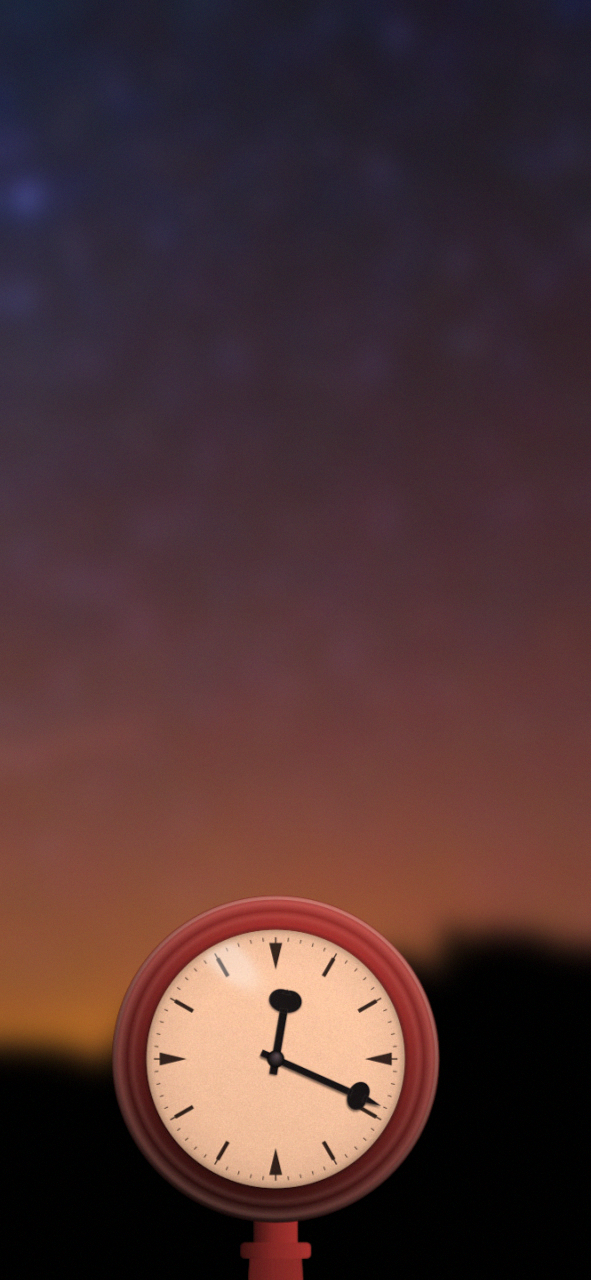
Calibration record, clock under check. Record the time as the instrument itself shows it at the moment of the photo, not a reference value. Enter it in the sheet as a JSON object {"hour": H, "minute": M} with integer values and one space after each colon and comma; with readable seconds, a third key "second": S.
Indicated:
{"hour": 12, "minute": 19}
